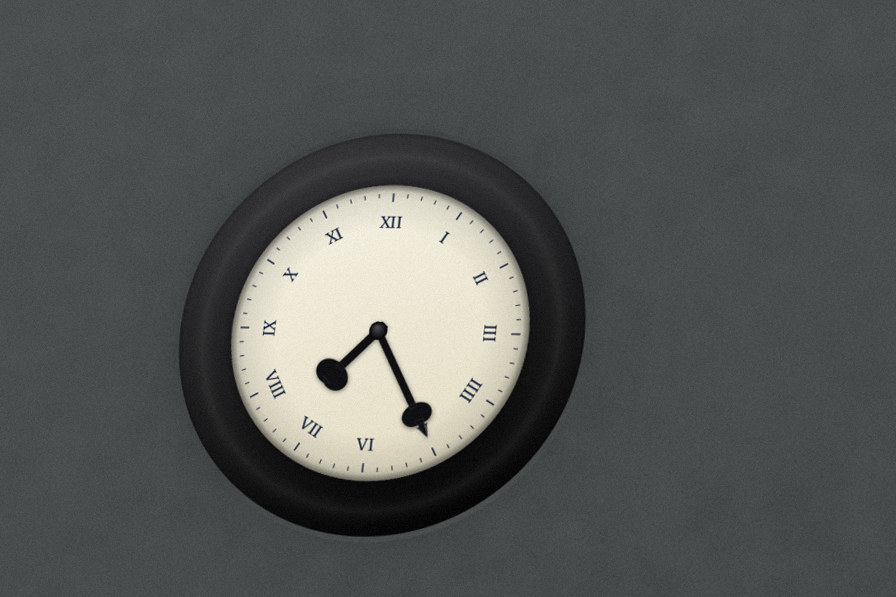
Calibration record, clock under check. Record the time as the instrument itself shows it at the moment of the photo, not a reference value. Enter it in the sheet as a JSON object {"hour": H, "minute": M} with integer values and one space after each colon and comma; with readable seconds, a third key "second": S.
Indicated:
{"hour": 7, "minute": 25}
